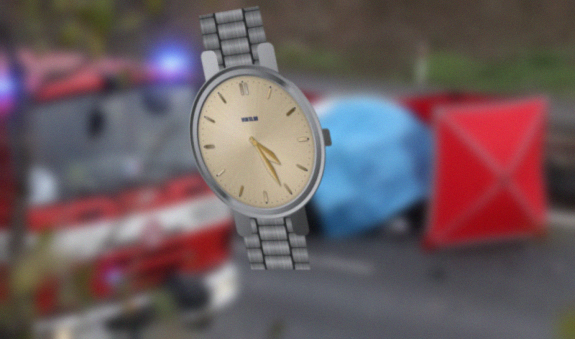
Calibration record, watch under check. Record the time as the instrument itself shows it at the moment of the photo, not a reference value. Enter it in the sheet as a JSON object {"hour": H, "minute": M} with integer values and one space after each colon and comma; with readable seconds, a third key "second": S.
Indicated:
{"hour": 4, "minute": 26}
